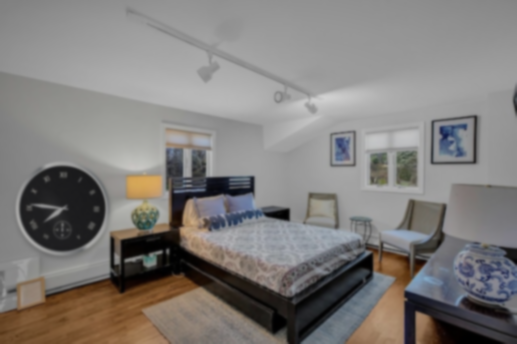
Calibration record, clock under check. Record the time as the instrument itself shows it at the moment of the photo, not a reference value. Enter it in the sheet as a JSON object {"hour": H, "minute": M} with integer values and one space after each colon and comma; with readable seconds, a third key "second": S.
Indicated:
{"hour": 7, "minute": 46}
